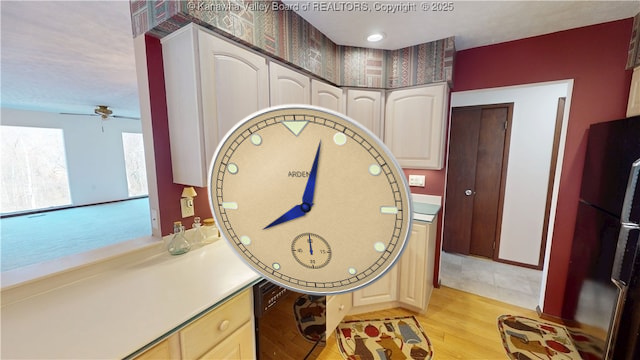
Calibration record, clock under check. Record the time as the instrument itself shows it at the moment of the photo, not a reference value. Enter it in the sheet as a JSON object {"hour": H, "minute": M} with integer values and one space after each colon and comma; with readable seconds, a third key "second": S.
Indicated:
{"hour": 8, "minute": 3}
